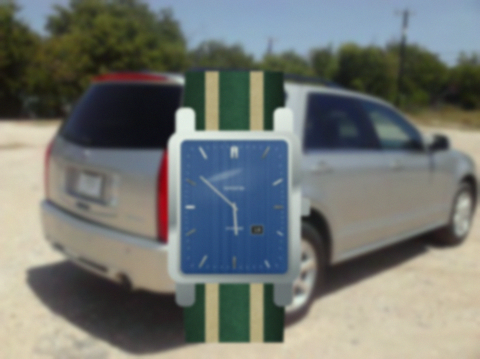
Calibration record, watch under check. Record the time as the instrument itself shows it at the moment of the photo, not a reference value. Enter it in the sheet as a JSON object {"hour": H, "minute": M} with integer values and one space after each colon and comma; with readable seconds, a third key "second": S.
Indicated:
{"hour": 5, "minute": 52}
